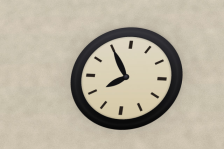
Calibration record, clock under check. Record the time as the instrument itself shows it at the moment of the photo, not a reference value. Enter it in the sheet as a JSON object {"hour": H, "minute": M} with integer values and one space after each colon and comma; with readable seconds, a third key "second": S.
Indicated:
{"hour": 7, "minute": 55}
